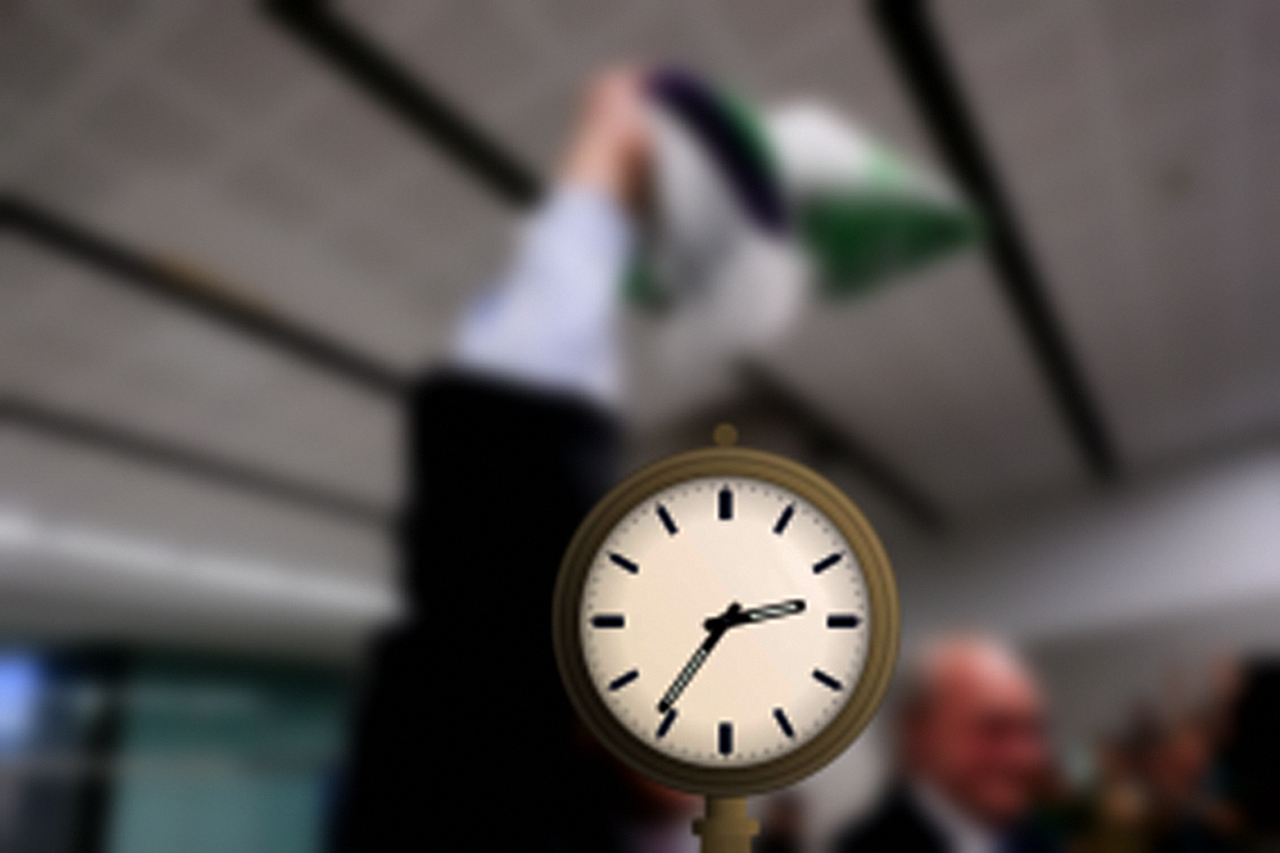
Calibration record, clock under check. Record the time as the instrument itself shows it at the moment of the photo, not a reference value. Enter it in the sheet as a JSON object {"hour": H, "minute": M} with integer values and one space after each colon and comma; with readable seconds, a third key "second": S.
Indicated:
{"hour": 2, "minute": 36}
